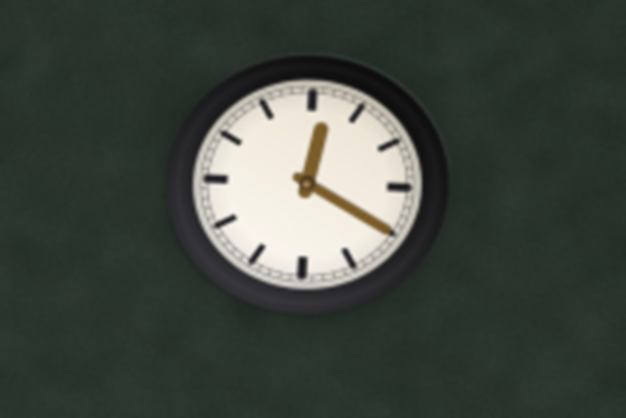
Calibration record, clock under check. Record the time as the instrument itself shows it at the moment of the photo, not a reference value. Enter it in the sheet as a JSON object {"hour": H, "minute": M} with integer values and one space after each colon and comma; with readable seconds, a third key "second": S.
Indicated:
{"hour": 12, "minute": 20}
